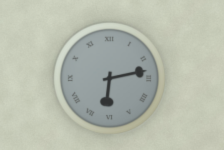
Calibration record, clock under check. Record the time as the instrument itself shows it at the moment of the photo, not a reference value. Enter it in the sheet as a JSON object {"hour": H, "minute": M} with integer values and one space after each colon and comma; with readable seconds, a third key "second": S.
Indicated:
{"hour": 6, "minute": 13}
